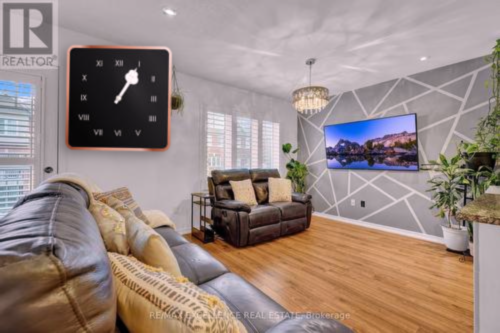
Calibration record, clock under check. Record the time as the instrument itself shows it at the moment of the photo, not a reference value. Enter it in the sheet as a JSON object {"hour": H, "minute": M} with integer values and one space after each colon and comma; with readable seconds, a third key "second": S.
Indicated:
{"hour": 1, "minute": 5}
